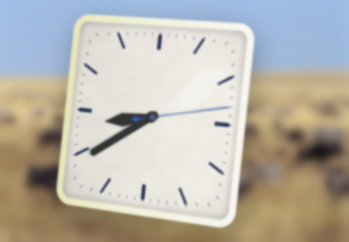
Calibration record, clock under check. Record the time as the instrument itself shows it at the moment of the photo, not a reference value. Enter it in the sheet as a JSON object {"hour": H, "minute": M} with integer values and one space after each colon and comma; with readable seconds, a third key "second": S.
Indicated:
{"hour": 8, "minute": 39, "second": 13}
